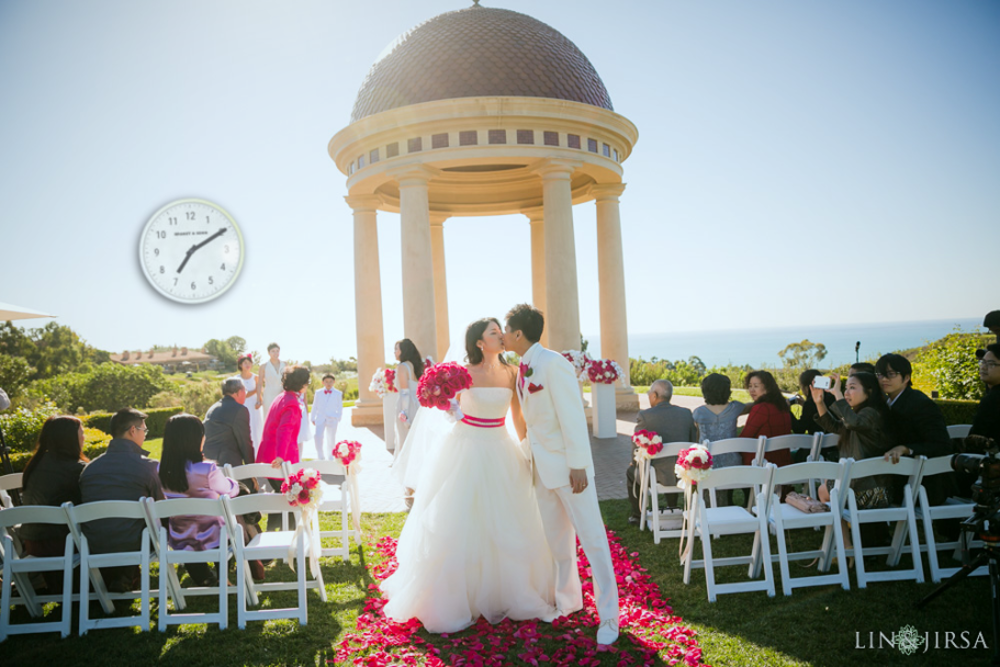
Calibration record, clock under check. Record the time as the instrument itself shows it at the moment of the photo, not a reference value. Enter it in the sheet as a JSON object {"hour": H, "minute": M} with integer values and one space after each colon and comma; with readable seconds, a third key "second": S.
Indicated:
{"hour": 7, "minute": 10}
